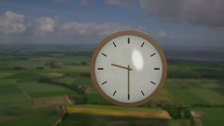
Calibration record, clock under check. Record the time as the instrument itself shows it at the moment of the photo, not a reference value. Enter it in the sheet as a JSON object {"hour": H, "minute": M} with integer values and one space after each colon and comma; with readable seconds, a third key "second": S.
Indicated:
{"hour": 9, "minute": 30}
